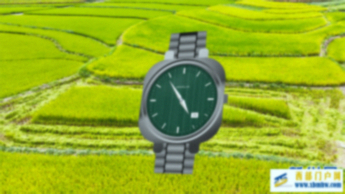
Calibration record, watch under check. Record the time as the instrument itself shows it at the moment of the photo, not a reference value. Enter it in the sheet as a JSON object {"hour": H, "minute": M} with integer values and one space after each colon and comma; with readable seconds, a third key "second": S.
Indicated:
{"hour": 4, "minute": 54}
